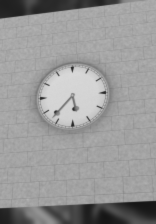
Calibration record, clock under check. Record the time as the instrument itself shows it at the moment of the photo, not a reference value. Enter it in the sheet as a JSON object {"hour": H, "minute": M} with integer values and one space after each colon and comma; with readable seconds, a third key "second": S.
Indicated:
{"hour": 5, "minute": 37}
